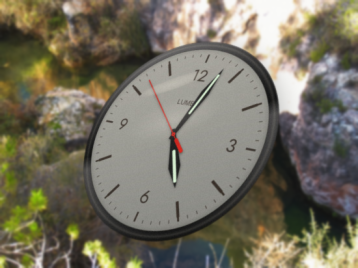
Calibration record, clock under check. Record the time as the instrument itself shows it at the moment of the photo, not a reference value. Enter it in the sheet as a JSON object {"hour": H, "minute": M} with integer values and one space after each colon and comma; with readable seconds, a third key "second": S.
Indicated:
{"hour": 5, "minute": 2, "second": 52}
